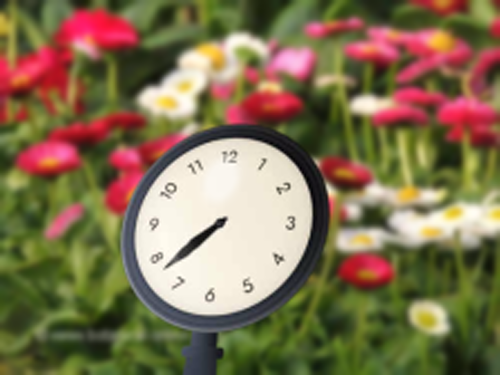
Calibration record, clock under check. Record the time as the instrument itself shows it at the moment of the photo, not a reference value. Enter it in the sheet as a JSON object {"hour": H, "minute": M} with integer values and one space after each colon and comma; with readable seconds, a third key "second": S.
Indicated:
{"hour": 7, "minute": 38}
